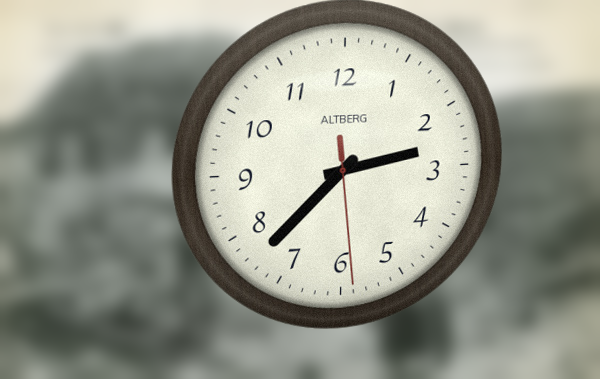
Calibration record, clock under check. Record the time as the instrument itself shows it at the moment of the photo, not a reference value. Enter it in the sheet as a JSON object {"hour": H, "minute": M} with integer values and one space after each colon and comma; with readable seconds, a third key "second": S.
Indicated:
{"hour": 2, "minute": 37, "second": 29}
